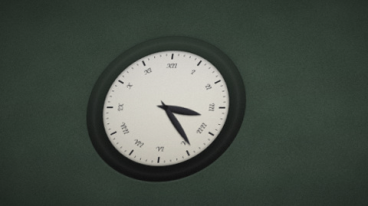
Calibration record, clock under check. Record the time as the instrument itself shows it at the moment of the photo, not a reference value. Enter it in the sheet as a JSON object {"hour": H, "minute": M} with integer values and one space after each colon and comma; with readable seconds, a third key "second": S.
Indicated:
{"hour": 3, "minute": 24}
